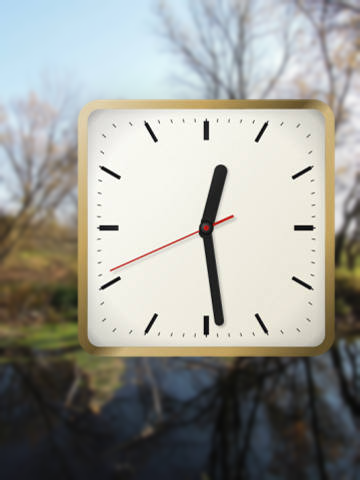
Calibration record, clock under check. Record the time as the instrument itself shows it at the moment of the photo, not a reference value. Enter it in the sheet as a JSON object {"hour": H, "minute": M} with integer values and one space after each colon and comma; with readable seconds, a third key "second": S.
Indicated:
{"hour": 12, "minute": 28, "second": 41}
